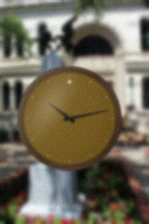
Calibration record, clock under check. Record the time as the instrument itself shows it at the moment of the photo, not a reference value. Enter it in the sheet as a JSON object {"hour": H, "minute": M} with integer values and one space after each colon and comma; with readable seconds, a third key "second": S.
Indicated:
{"hour": 10, "minute": 13}
